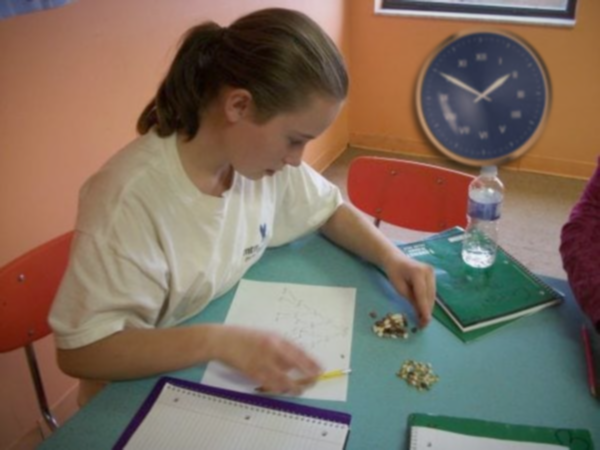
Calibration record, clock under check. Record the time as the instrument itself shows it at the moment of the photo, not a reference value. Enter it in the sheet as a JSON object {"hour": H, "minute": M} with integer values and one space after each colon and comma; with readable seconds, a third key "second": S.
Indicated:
{"hour": 1, "minute": 50}
